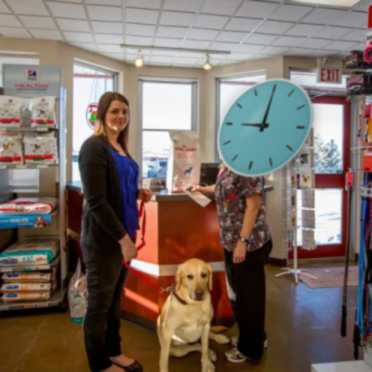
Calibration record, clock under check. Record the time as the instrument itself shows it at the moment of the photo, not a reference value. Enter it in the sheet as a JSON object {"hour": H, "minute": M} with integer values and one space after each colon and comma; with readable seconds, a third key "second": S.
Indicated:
{"hour": 9, "minute": 0}
